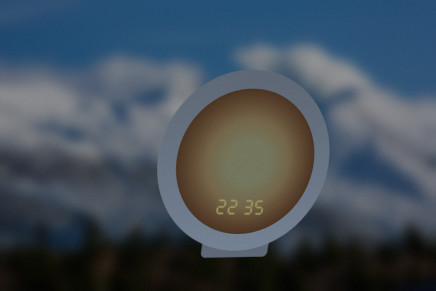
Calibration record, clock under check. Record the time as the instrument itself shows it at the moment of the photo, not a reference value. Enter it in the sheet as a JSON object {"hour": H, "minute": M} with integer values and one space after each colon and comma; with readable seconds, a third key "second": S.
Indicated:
{"hour": 22, "minute": 35}
